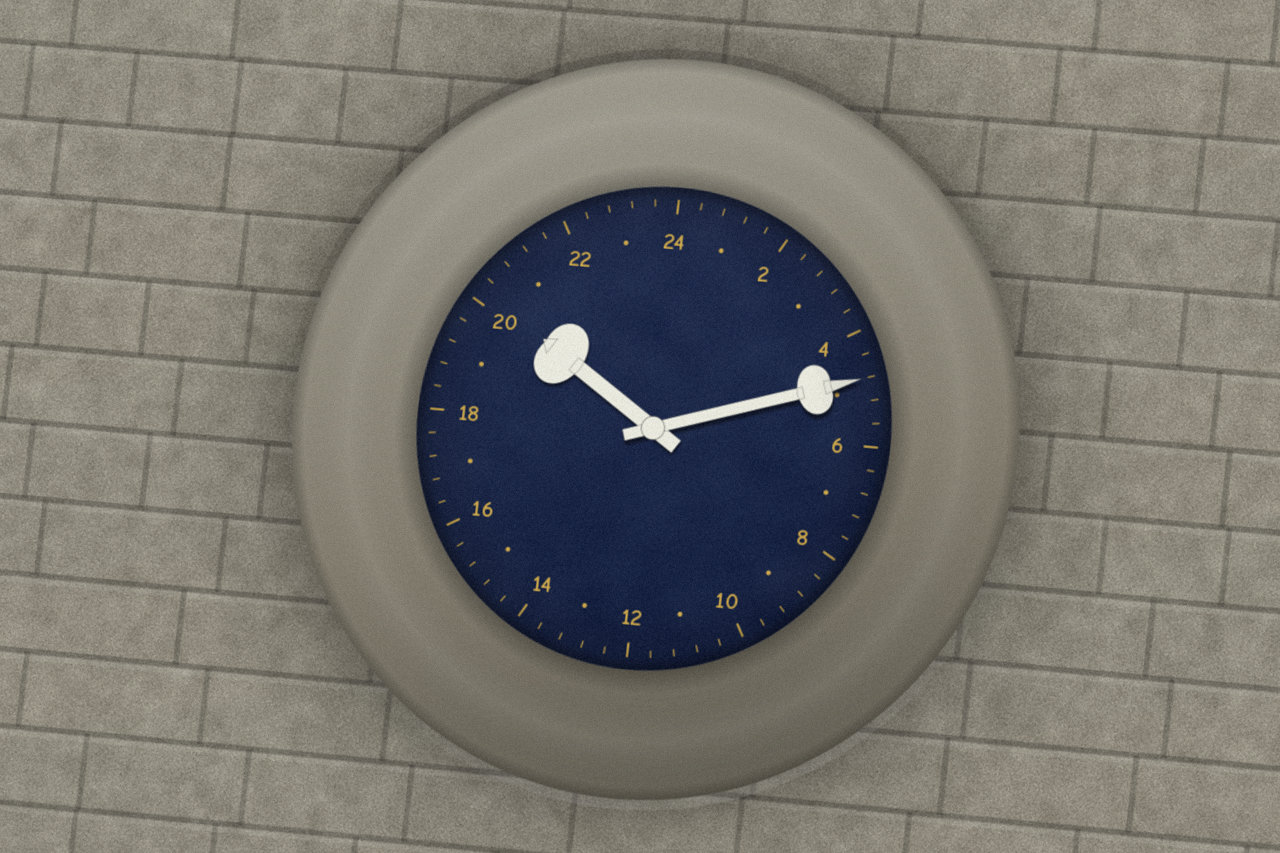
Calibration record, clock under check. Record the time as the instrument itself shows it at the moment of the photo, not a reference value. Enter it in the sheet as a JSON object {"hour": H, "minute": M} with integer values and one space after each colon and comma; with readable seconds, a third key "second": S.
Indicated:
{"hour": 20, "minute": 12}
